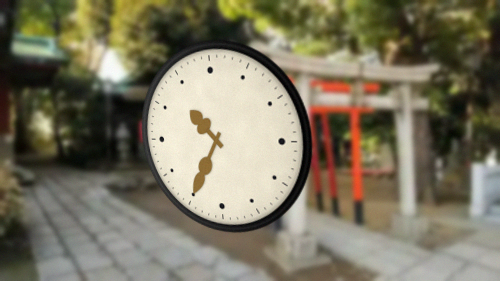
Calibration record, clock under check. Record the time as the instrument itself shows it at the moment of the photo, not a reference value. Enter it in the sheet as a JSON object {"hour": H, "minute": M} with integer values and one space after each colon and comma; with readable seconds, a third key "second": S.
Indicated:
{"hour": 10, "minute": 35}
